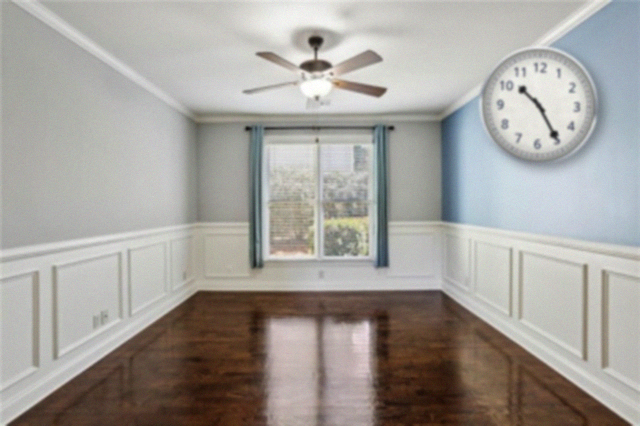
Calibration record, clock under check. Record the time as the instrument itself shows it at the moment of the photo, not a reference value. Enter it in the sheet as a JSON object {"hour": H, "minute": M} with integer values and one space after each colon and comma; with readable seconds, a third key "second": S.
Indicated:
{"hour": 10, "minute": 25}
